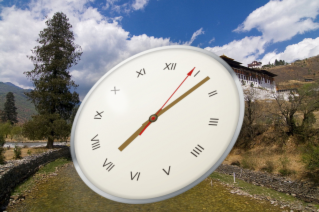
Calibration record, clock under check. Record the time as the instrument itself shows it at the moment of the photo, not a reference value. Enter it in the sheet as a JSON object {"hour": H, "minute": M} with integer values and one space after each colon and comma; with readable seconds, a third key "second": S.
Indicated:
{"hour": 7, "minute": 7, "second": 4}
